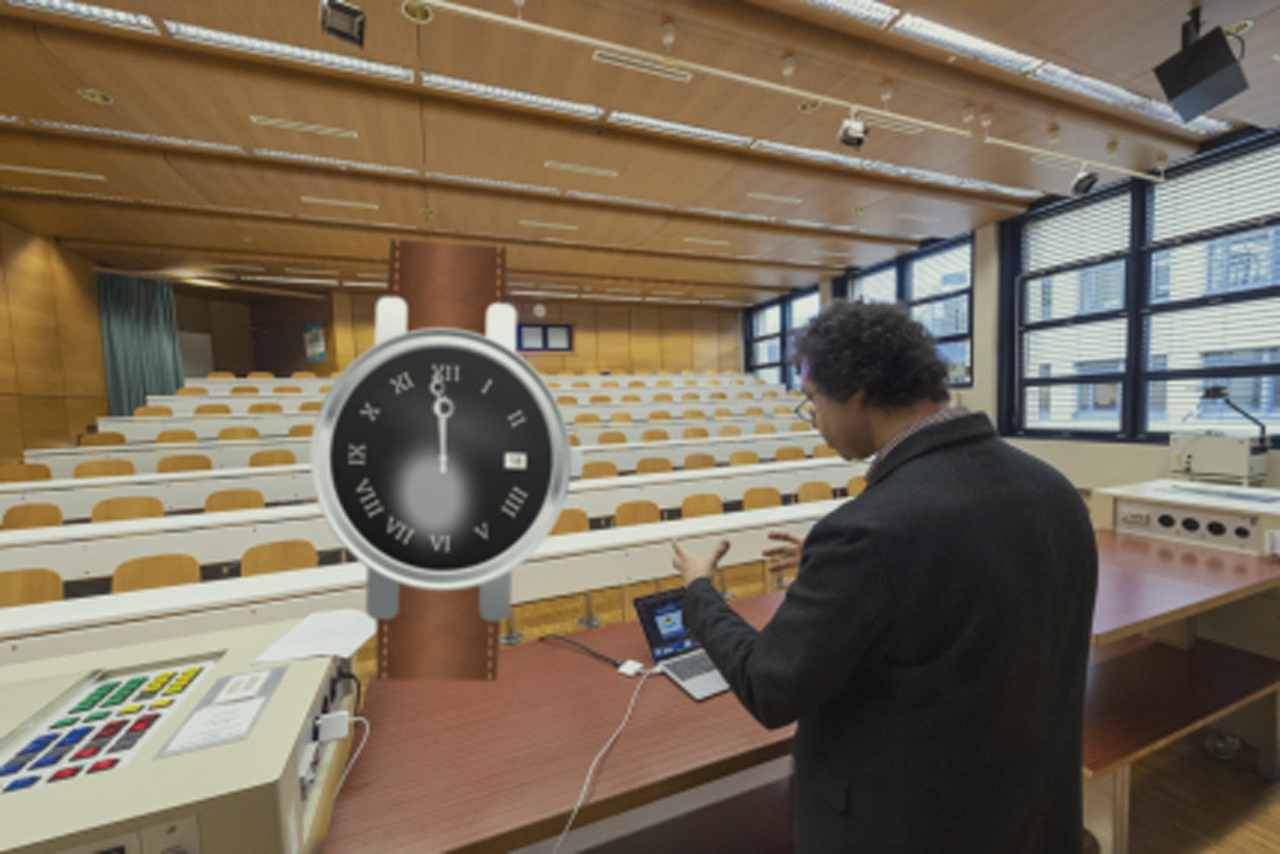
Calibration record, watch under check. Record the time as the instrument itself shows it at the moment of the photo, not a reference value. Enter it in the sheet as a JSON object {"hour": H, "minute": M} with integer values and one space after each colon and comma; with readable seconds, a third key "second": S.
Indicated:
{"hour": 11, "minute": 59}
